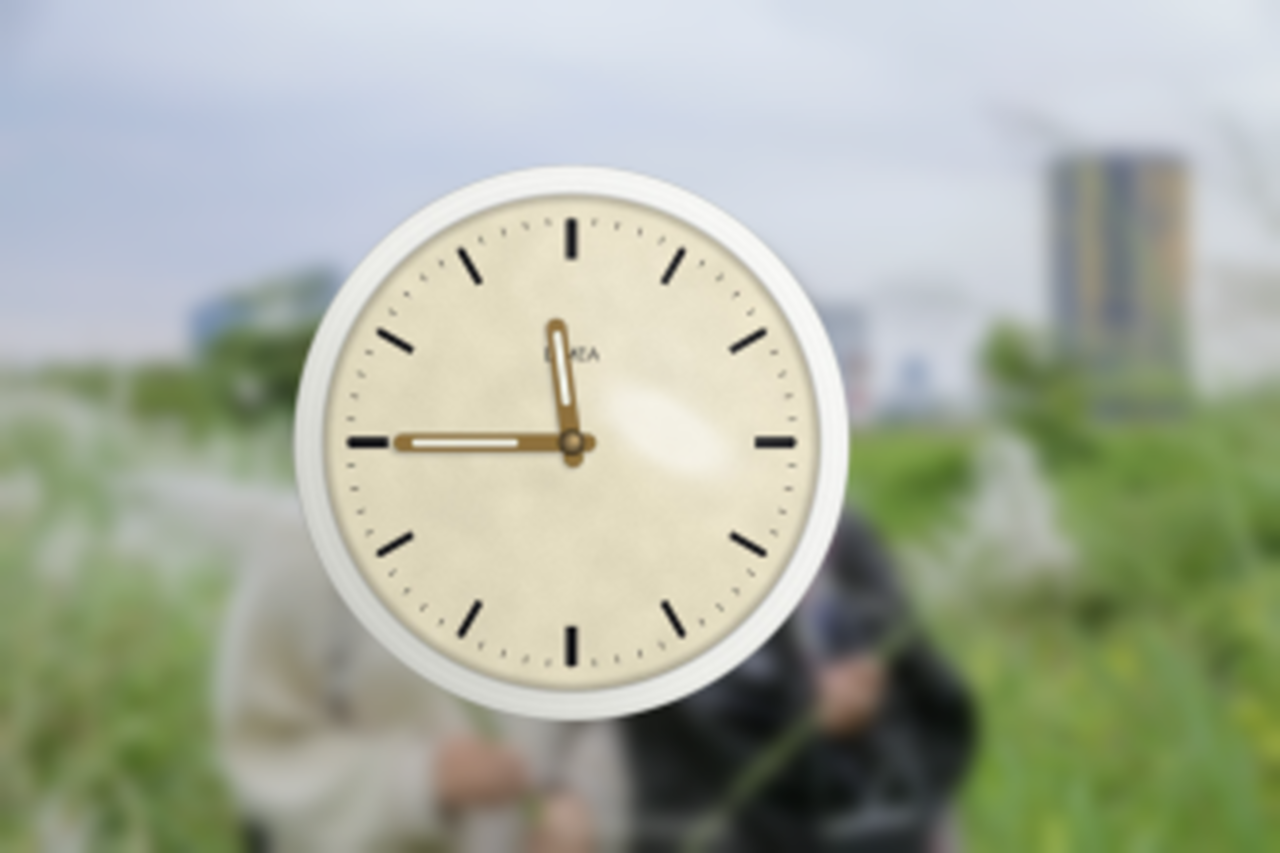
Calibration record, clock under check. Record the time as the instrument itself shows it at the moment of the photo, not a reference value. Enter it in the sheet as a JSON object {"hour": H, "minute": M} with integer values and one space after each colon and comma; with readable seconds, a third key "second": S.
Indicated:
{"hour": 11, "minute": 45}
